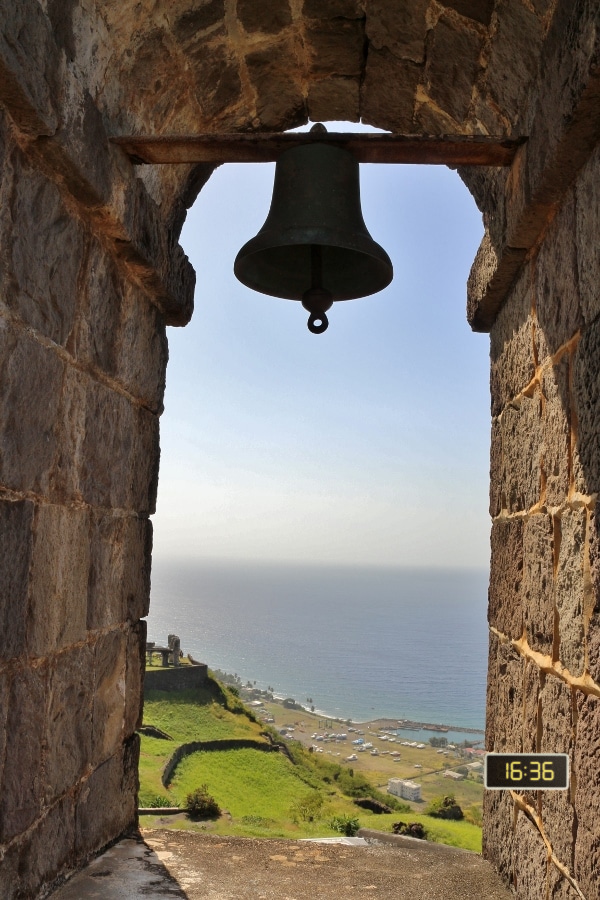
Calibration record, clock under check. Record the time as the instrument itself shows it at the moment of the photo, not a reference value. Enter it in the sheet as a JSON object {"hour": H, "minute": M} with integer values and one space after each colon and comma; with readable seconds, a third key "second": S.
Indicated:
{"hour": 16, "minute": 36}
